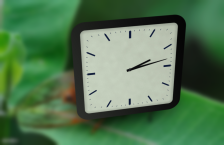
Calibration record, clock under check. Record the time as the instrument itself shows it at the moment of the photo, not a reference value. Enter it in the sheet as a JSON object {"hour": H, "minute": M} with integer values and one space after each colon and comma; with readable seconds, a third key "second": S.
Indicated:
{"hour": 2, "minute": 13}
